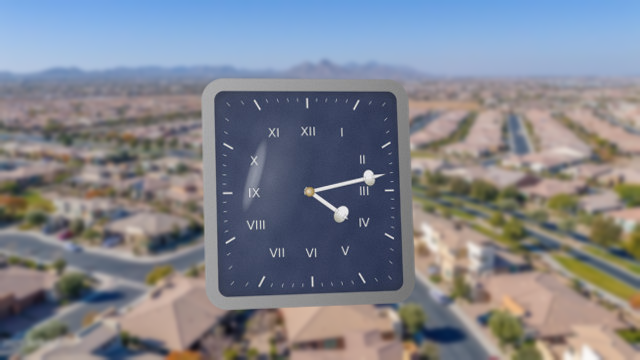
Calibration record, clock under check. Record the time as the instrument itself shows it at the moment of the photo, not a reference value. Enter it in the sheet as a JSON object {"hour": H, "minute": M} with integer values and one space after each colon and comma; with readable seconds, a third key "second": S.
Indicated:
{"hour": 4, "minute": 13}
